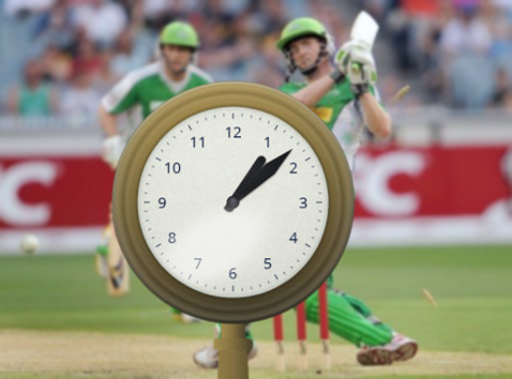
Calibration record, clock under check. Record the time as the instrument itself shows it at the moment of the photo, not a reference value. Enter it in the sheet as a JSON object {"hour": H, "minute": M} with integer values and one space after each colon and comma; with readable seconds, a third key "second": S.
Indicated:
{"hour": 1, "minute": 8}
